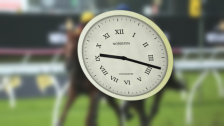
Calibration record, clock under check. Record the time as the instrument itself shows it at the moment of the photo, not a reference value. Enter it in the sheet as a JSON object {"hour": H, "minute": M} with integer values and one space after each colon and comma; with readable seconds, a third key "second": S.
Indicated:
{"hour": 9, "minute": 18}
